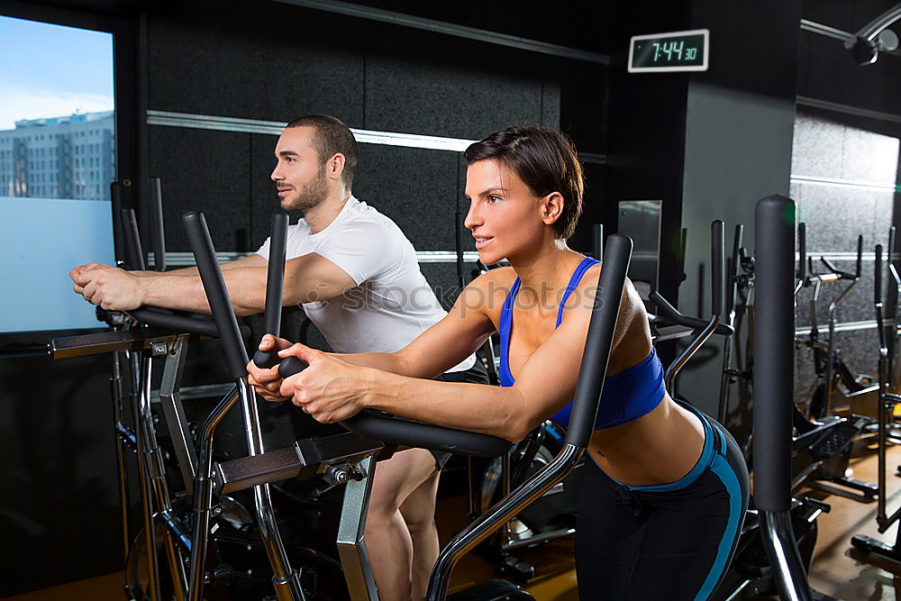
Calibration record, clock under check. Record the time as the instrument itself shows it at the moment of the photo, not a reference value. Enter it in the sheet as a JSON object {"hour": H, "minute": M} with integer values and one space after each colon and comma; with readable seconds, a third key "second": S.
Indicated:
{"hour": 7, "minute": 44, "second": 30}
